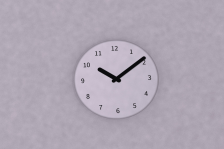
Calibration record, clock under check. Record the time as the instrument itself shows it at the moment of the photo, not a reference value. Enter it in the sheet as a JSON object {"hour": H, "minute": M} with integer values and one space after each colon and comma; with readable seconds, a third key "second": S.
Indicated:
{"hour": 10, "minute": 9}
